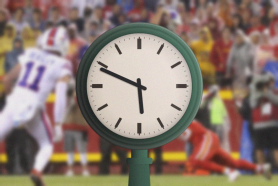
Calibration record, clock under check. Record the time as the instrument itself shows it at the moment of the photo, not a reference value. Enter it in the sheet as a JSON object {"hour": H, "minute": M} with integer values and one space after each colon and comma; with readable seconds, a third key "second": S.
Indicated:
{"hour": 5, "minute": 49}
